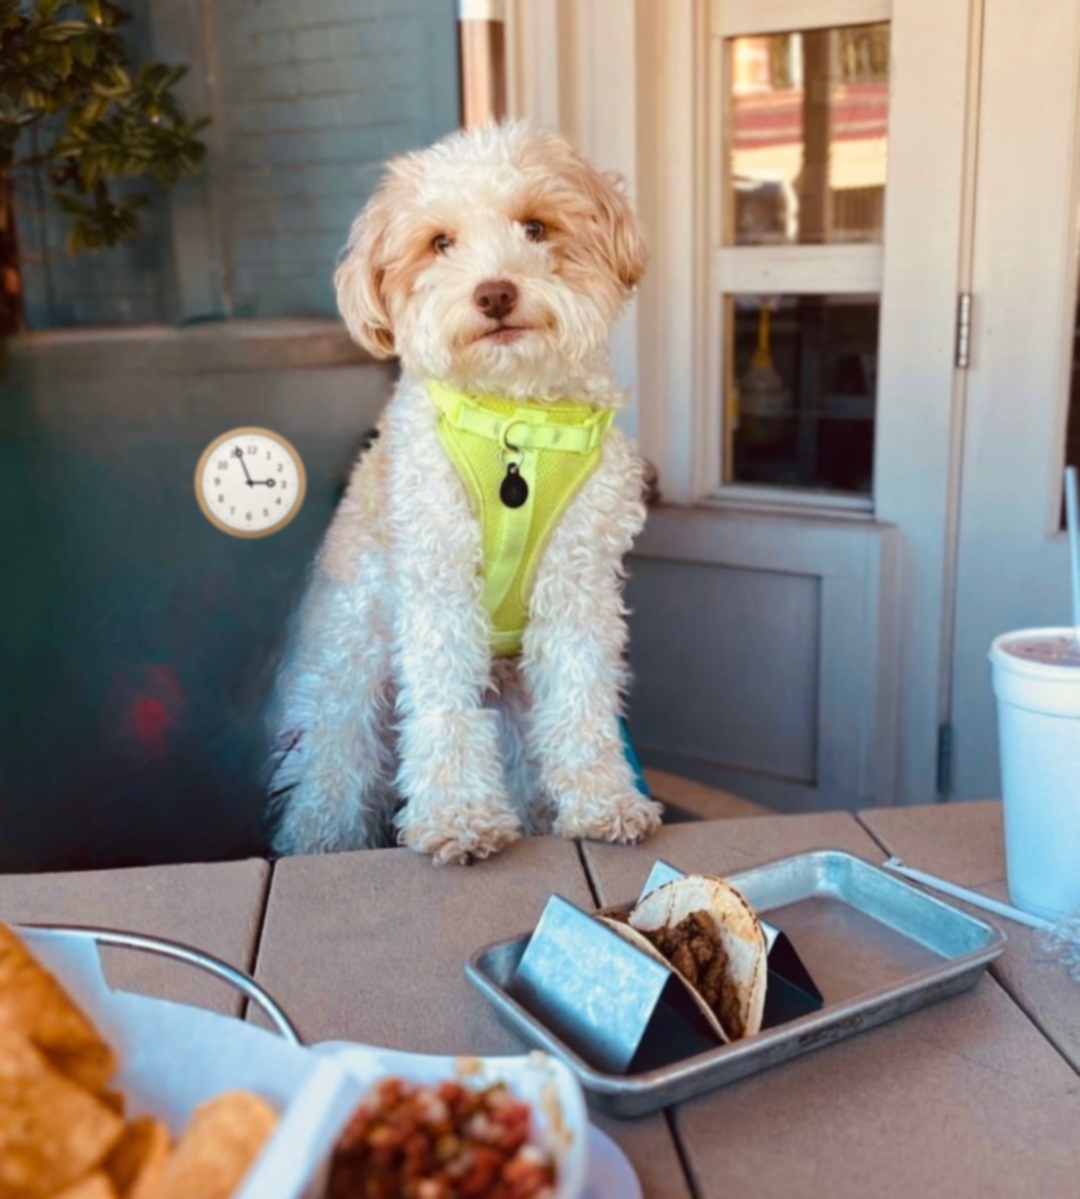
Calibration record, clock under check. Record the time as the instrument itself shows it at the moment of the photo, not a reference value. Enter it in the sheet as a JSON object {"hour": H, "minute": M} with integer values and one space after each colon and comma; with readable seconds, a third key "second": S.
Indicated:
{"hour": 2, "minute": 56}
